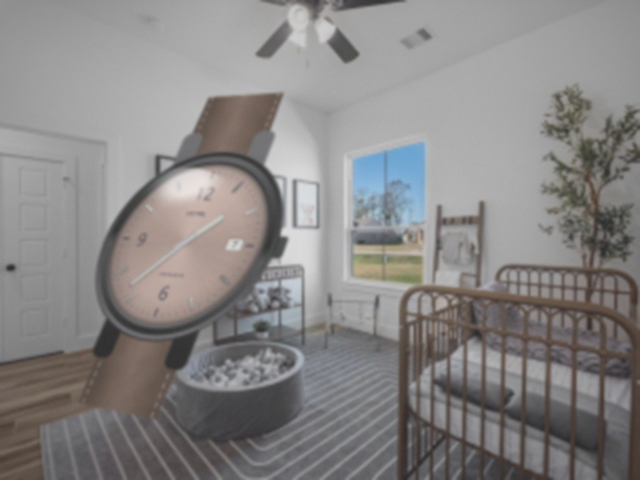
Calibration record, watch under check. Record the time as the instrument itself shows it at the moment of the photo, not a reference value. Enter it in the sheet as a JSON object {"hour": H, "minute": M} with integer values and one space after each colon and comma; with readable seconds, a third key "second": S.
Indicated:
{"hour": 1, "minute": 37}
